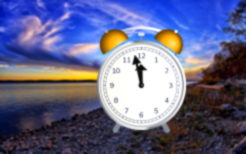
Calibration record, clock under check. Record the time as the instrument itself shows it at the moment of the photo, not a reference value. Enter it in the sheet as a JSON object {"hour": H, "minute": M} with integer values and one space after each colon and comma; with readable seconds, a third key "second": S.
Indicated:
{"hour": 11, "minute": 58}
